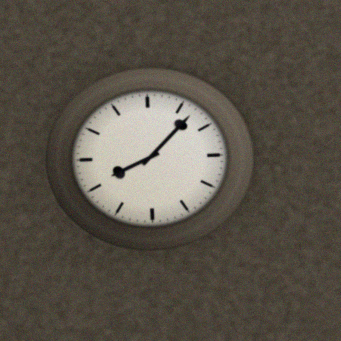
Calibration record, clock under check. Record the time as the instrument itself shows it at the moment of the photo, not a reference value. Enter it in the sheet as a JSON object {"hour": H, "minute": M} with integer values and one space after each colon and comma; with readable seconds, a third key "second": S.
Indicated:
{"hour": 8, "minute": 7}
